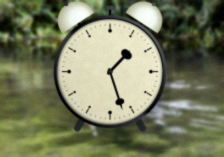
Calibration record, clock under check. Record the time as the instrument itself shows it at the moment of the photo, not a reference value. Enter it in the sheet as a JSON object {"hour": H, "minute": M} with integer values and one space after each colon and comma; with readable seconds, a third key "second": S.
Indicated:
{"hour": 1, "minute": 27}
